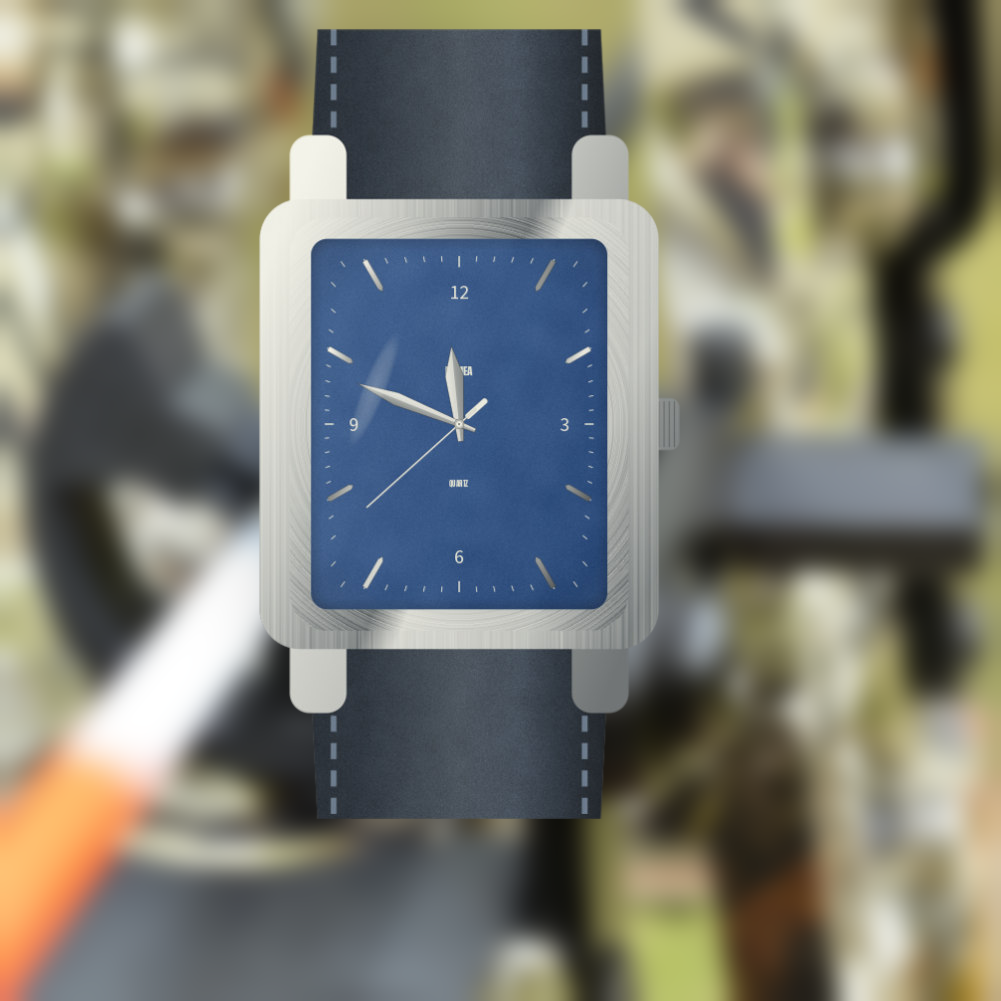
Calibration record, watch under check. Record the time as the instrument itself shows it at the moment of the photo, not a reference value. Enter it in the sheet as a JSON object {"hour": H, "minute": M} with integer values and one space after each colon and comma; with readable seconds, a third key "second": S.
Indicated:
{"hour": 11, "minute": 48, "second": 38}
